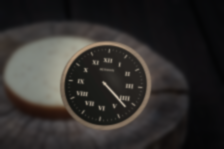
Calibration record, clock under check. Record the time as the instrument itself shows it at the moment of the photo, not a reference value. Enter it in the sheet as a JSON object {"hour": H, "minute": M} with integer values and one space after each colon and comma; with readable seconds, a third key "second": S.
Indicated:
{"hour": 4, "minute": 22}
